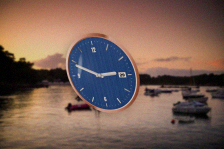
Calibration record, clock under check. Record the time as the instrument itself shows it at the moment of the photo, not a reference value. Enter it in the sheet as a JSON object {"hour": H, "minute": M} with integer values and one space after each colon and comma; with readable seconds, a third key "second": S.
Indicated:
{"hour": 2, "minute": 49}
